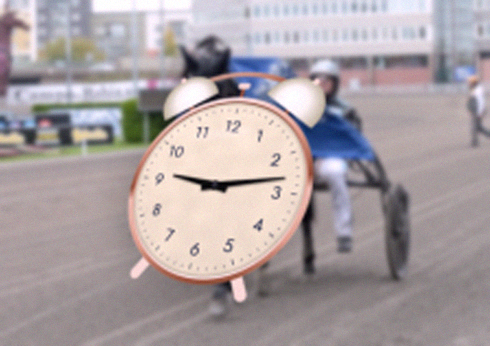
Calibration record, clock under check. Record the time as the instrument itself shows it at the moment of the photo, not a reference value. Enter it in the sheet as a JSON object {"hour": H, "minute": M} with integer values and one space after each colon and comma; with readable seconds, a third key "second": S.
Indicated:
{"hour": 9, "minute": 13}
